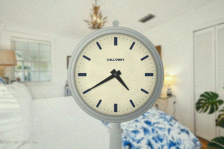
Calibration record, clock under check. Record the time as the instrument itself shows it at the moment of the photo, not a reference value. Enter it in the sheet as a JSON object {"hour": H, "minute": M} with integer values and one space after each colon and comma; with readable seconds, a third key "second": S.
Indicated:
{"hour": 4, "minute": 40}
